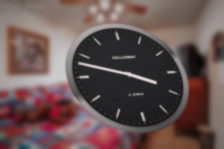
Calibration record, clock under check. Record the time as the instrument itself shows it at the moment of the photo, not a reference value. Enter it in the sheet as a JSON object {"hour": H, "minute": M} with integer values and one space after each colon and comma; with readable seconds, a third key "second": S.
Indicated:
{"hour": 3, "minute": 48}
